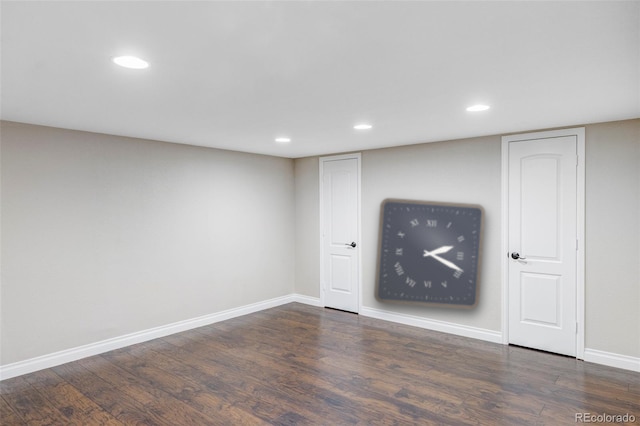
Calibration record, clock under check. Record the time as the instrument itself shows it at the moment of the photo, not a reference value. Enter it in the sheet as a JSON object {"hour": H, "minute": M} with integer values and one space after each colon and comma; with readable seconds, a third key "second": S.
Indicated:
{"hour": 2, "minute": 19}
